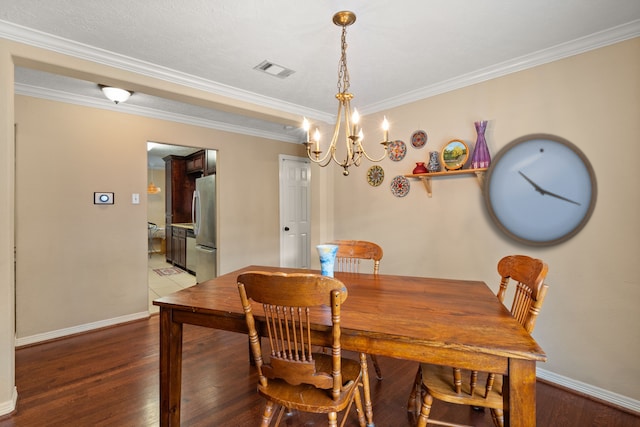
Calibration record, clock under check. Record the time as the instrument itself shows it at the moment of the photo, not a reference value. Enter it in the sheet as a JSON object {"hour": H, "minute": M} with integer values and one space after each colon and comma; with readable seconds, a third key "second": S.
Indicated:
{"hour": 10, "minute": 18}
